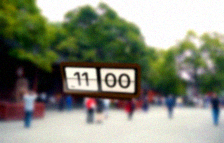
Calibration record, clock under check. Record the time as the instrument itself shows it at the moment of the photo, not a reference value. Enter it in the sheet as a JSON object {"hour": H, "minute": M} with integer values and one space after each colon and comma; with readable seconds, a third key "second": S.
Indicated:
{"hour": 11, "minute": 0}
